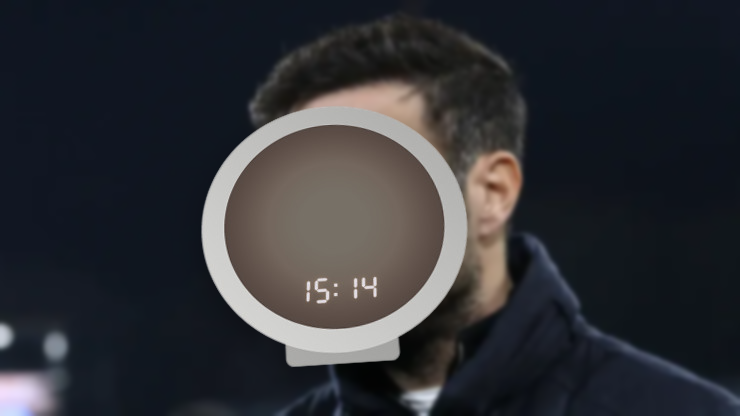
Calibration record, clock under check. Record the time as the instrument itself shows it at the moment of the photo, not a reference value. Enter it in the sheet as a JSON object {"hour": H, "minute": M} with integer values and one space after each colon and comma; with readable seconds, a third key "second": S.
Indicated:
{"hour": 15, "minute": 14}
